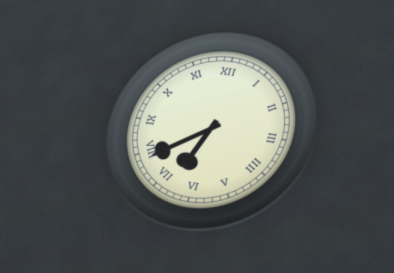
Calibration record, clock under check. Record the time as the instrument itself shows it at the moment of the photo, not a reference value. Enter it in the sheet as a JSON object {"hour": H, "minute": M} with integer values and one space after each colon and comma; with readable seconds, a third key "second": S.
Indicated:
{"hour": 6, "minute": 39}
